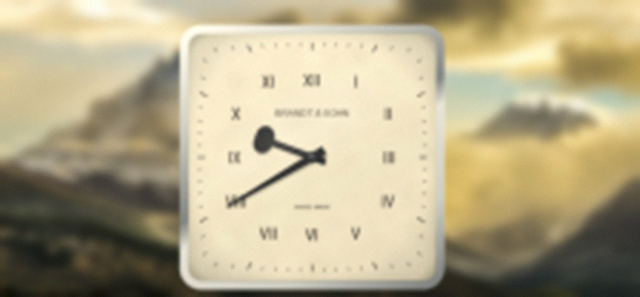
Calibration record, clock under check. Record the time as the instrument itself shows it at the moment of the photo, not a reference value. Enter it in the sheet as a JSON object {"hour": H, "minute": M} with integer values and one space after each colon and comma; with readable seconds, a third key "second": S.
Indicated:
{"hour": 9, "minute": 40}
